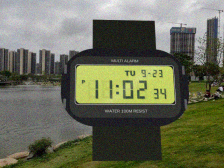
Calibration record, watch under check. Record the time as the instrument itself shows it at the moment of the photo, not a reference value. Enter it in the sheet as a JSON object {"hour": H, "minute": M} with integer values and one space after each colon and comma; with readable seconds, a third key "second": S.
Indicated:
{"hour": 11, "minute": 2, "second": 34}
